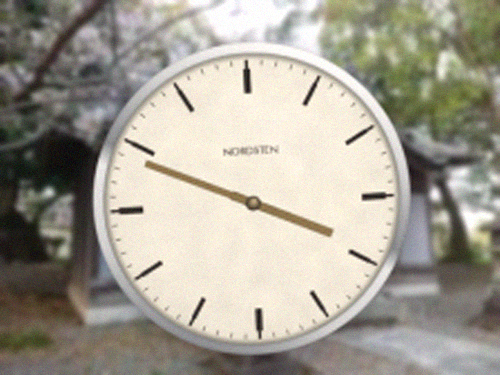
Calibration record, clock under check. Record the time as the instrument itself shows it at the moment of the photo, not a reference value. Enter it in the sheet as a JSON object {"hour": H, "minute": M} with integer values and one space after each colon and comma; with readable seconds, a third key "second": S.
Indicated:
{"hour": 3, "minute": 49}
